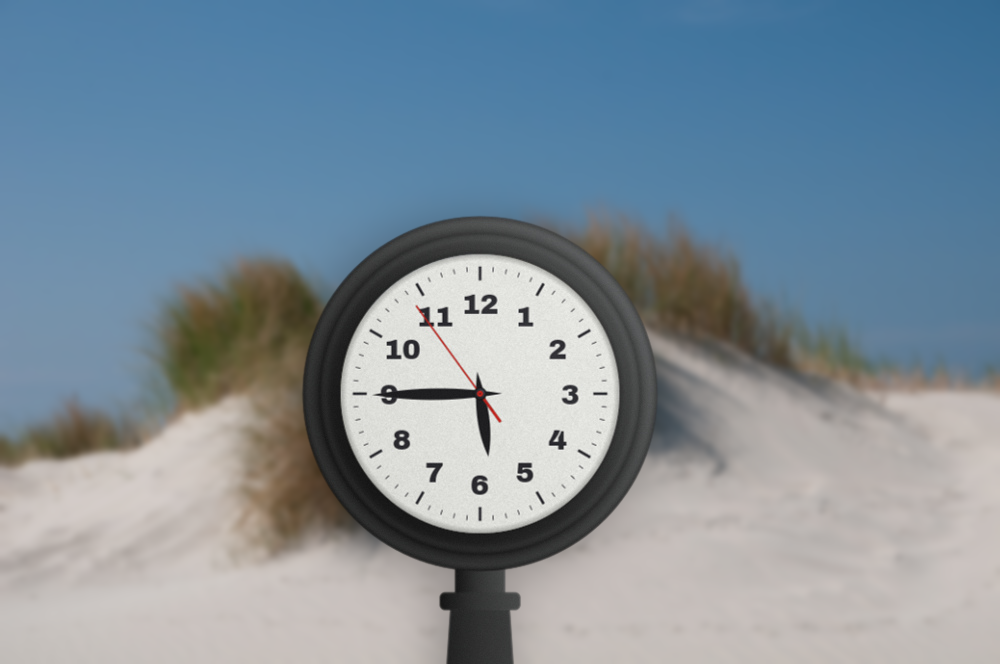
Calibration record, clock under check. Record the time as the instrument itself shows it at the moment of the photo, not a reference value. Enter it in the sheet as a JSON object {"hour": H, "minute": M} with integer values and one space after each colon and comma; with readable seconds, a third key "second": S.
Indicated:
{"hour": 5, "minute": 44, "second": 54}
